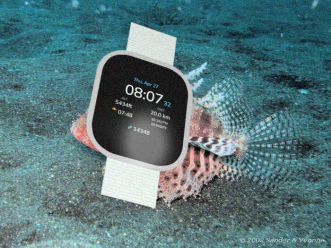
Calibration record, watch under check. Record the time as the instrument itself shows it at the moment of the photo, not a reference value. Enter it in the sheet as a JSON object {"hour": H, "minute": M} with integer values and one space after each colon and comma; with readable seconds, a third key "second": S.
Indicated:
{"hour": 8, "minute": 7}
